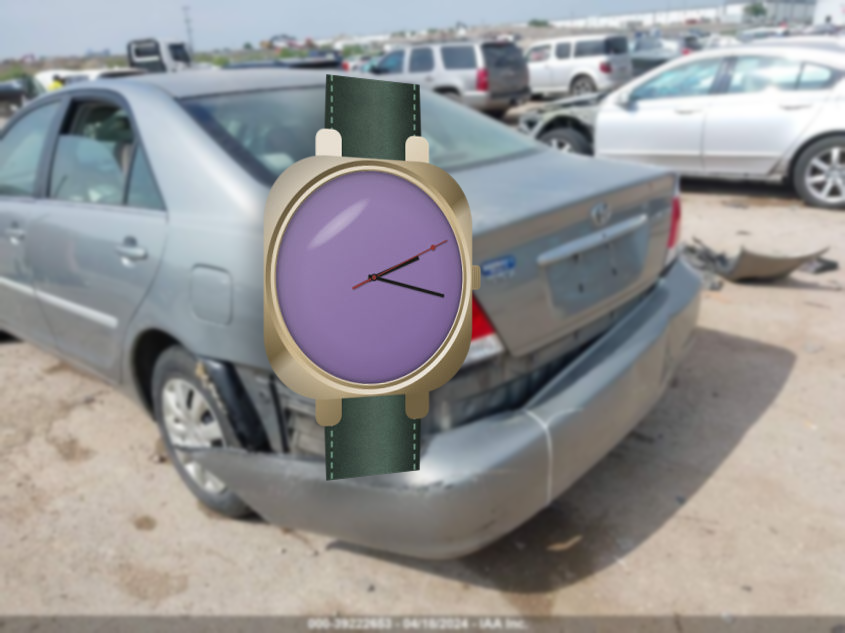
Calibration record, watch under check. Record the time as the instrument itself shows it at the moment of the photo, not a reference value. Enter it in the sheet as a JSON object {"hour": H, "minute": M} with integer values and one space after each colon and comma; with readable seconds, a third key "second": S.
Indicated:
{"hour": 2, "minute": 17, "second": 11}
